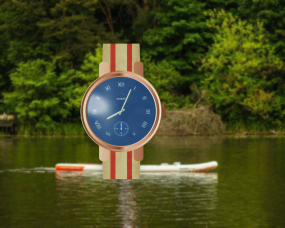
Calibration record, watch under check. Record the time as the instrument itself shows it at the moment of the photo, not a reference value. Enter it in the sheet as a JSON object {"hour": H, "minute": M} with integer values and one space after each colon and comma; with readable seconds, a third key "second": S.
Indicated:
{"hour": 8, "minute": 4}
